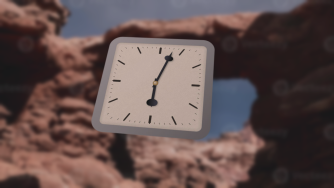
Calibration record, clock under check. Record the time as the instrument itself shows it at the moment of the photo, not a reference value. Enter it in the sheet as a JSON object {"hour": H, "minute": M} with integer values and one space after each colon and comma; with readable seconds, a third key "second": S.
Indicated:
{"hour": 6, "minute": 3}
